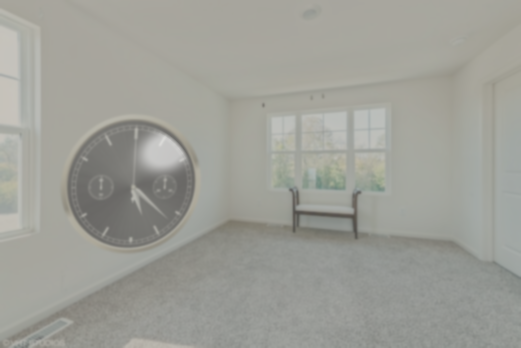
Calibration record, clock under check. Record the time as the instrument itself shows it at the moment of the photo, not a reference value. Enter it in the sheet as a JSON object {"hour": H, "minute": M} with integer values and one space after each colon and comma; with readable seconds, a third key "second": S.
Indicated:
{"hour": 5, "minute": 22}
